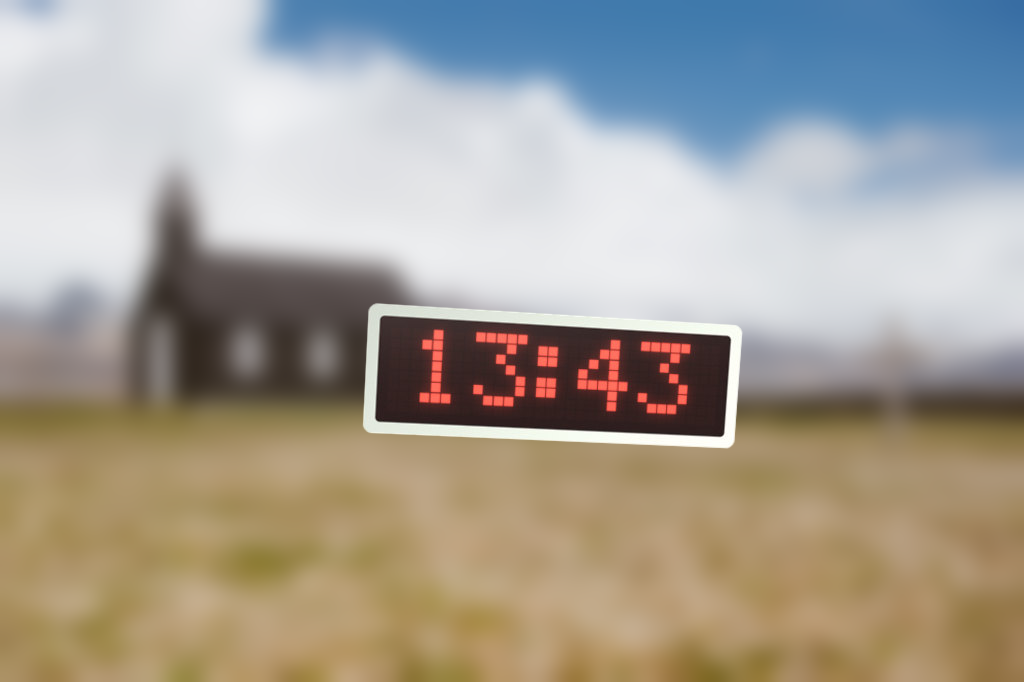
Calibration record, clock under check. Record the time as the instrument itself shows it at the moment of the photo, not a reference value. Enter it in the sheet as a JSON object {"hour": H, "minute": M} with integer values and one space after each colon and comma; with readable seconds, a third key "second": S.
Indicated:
{"hour": 13, "minute": 43}
